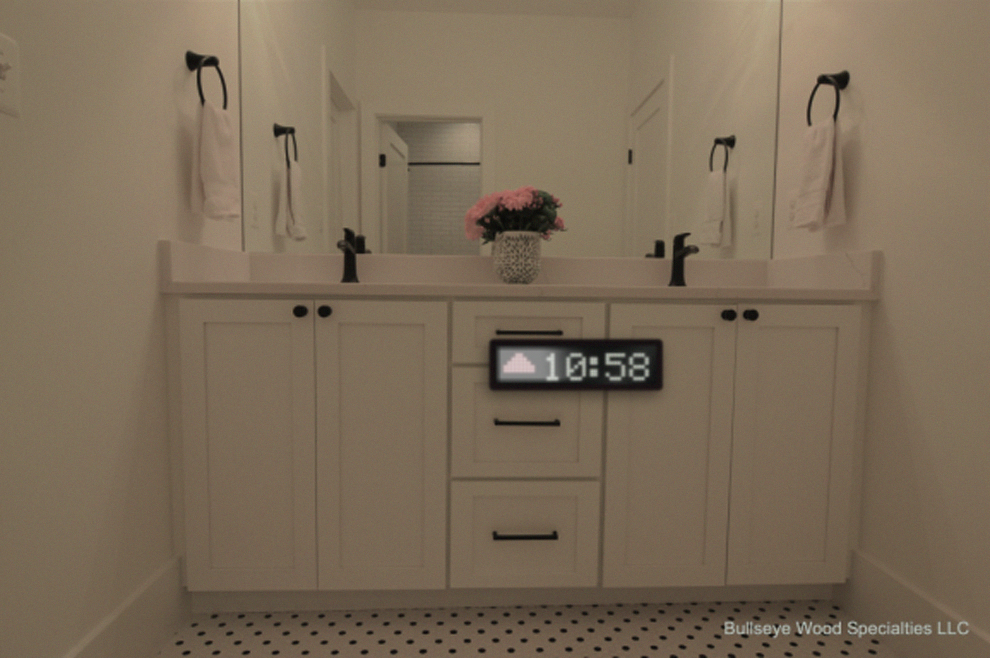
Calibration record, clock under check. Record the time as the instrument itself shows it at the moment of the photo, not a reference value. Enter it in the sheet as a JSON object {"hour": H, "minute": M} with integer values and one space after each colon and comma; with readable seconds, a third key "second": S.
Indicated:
{"hour": 10, "minute": 58}
